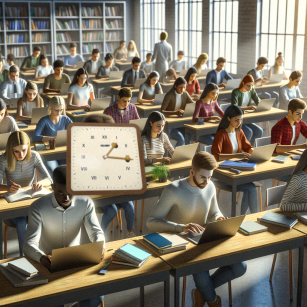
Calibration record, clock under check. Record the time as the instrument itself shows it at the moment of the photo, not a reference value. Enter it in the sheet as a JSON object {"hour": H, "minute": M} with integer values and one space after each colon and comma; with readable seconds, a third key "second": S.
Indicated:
{"hour": 1, "minute": 16}
